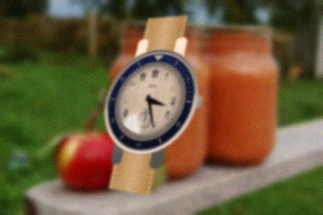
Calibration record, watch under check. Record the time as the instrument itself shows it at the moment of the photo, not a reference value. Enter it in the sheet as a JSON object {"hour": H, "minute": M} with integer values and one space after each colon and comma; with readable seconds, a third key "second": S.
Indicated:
{"hour": 3, "minute": 26}
